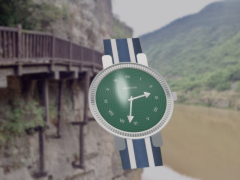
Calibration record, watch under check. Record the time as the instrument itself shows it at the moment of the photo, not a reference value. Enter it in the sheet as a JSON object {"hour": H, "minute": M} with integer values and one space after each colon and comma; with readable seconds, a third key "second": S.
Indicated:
{"hour": 2, "minute": 32}
